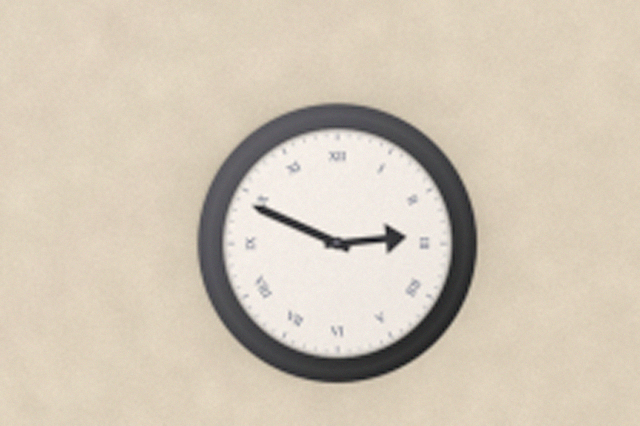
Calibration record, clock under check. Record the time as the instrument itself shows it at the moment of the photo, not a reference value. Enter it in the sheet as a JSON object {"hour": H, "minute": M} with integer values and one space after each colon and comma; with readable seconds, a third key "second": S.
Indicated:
{"hour": 2, "minute": 49}
